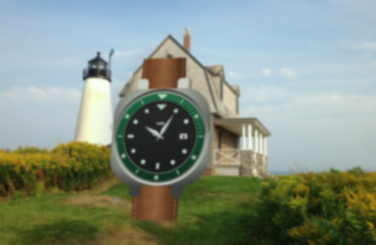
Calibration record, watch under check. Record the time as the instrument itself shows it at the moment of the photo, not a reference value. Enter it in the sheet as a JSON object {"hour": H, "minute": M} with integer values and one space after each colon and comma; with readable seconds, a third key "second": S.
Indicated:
{"hour": 10, "minute": 5}
